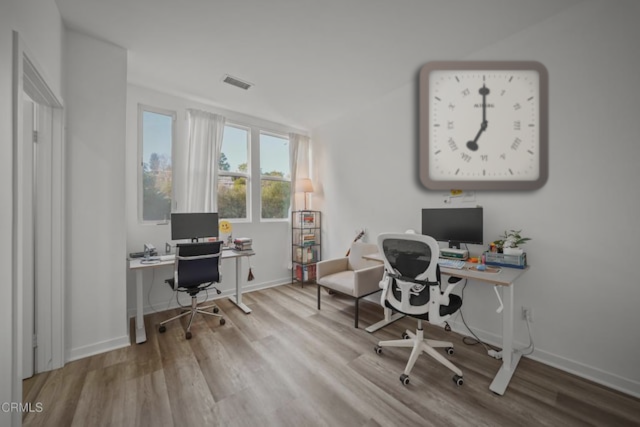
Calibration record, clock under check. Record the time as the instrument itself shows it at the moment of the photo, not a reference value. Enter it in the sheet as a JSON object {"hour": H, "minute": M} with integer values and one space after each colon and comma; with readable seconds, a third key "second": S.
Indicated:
{"hour": 7, "minute": 0}
